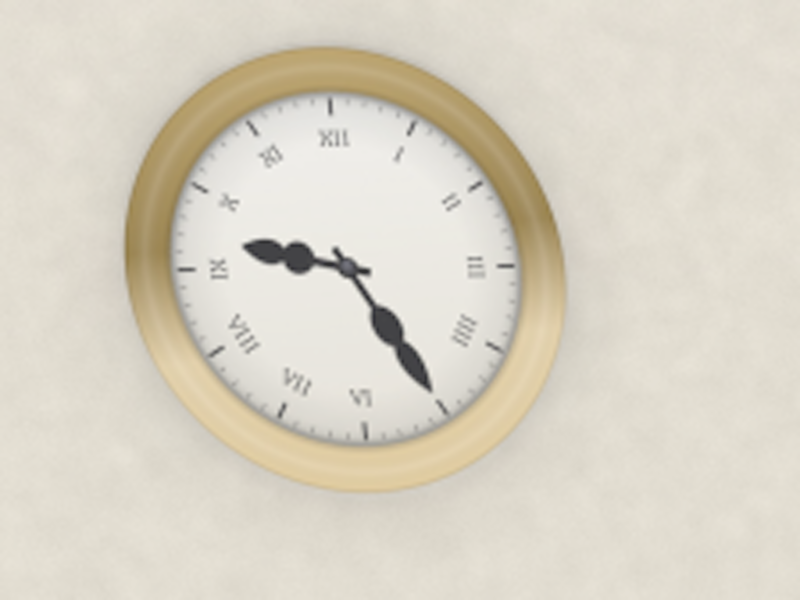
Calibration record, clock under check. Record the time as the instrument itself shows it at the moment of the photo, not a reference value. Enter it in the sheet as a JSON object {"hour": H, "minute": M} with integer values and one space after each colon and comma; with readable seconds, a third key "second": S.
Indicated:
{"hour": 9, "minute": 25}
